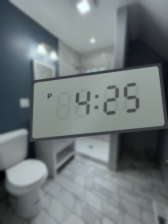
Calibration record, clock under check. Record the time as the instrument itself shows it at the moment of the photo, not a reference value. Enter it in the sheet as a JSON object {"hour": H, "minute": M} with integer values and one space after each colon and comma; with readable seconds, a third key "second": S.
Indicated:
{"hour": 4, "minute": 25}
